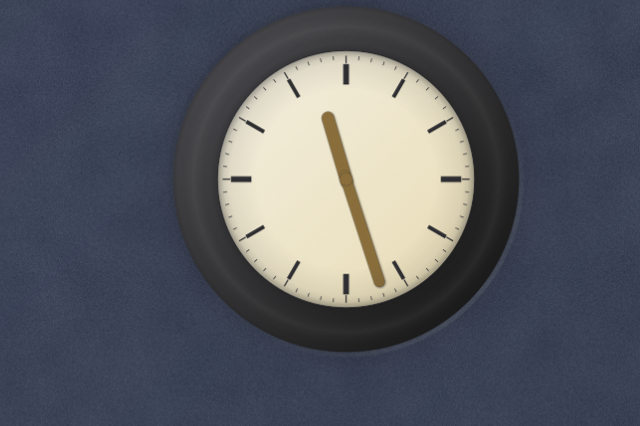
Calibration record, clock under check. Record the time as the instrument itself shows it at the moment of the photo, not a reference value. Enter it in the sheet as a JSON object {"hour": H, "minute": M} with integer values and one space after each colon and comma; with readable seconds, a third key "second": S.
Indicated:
{"hour": 11, "minute": 27}
